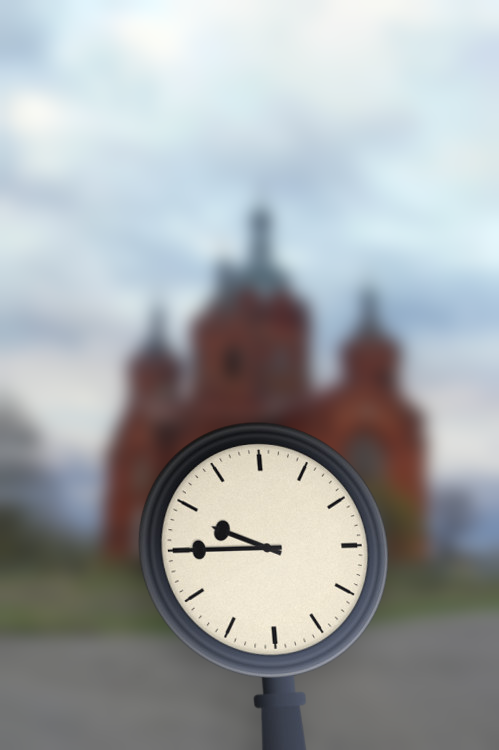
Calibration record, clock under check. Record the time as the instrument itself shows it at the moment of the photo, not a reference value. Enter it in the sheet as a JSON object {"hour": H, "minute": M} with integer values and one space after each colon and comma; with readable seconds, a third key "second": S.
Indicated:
{"hour": 9, "minute": 45}
